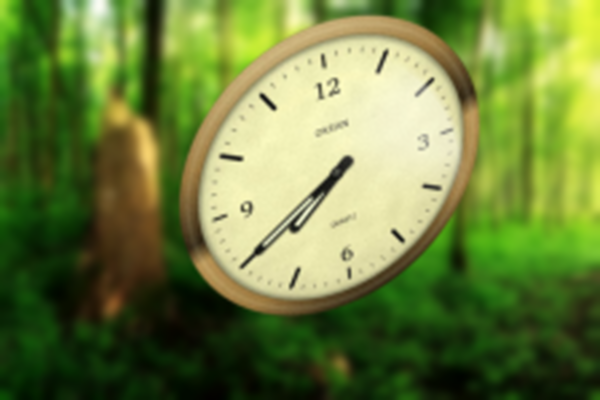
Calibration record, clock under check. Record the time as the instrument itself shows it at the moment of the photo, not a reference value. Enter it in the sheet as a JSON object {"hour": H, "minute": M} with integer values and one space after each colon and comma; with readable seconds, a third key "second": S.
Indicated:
{"hour": 7, "minute": 40}
